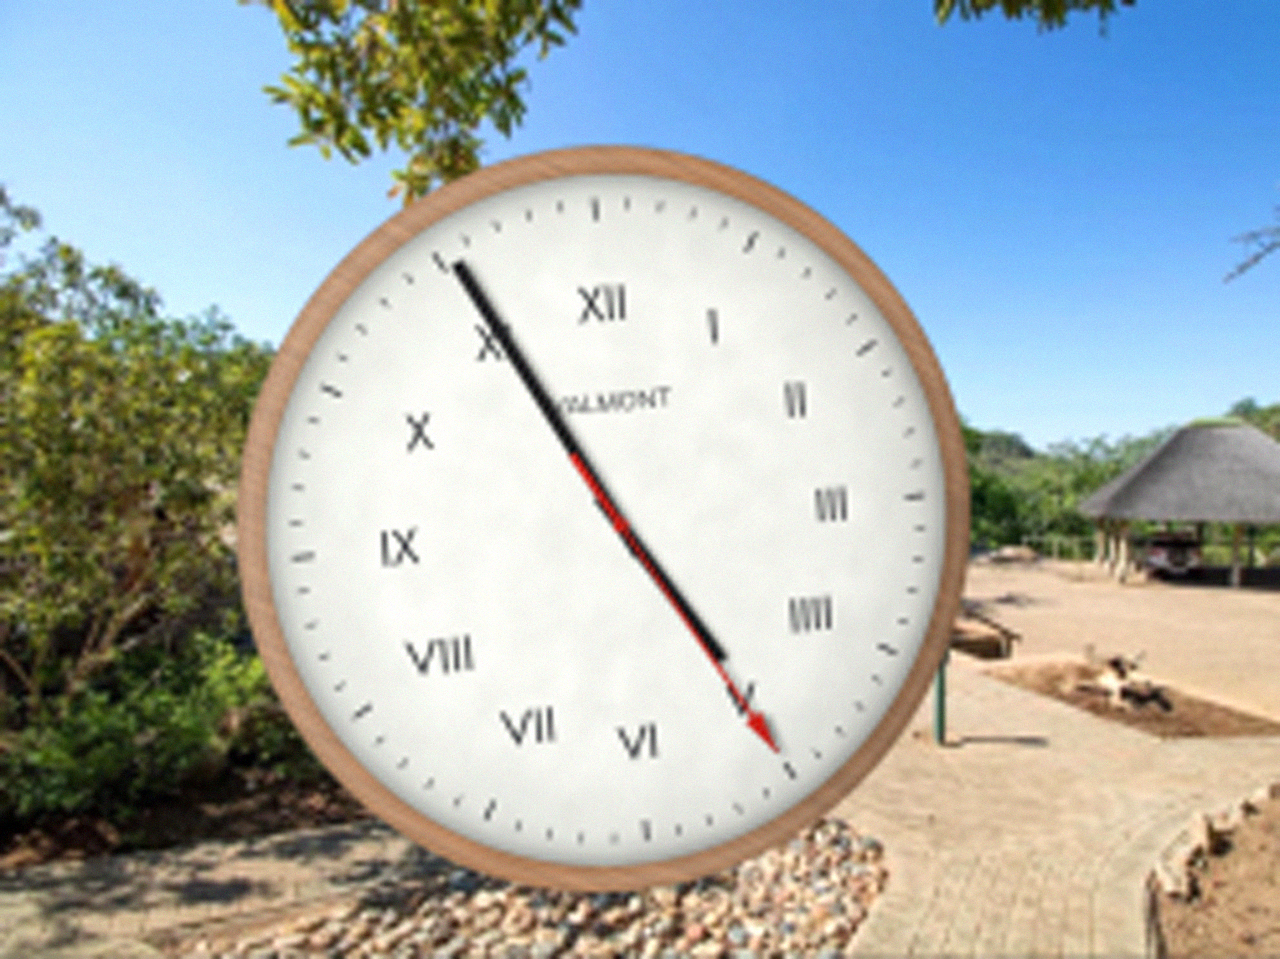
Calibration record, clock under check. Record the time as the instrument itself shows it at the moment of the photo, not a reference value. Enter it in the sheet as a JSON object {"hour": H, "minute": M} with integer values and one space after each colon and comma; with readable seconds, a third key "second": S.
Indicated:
{"hour": 4, "minute": 55, "second": 25}
